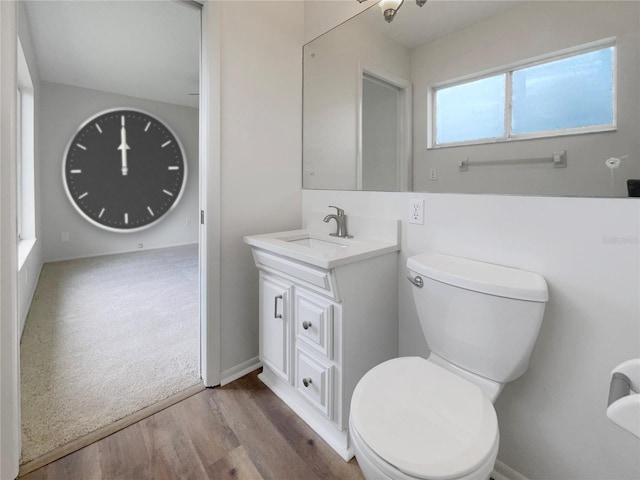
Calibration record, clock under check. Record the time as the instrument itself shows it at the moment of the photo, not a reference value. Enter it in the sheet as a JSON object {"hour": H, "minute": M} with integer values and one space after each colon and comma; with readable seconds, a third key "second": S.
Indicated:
{"hour": 12, "minute": 0}
